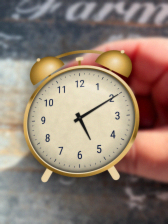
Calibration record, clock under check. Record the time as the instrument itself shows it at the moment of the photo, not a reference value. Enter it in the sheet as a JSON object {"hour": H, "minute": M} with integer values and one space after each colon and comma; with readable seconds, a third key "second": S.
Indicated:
{"hour": 5, "minute": 10}
